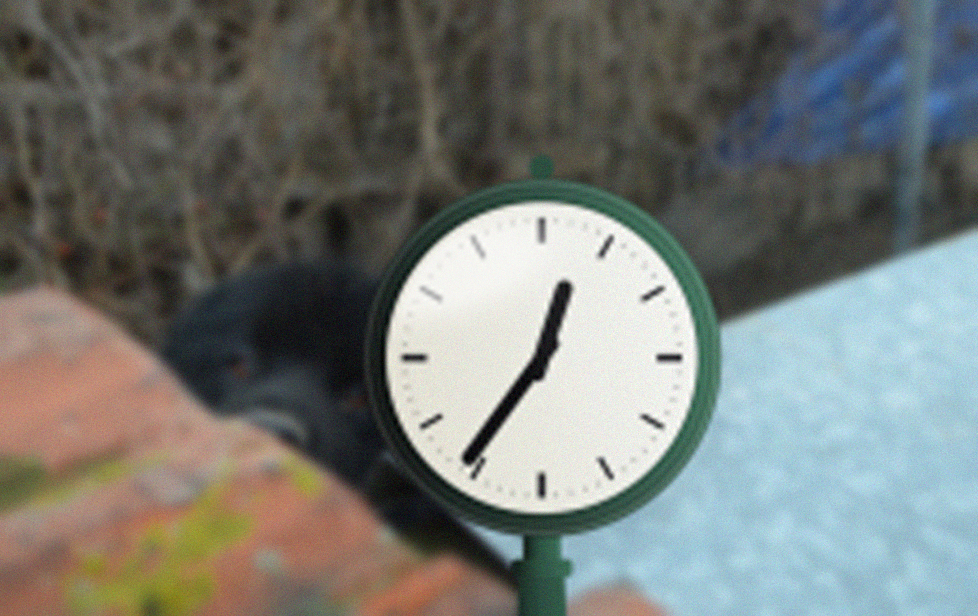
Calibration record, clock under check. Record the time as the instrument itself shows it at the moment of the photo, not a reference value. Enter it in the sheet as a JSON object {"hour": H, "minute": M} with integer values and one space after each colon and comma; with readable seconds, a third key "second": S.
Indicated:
{"hour": 12, "minute": 36}
